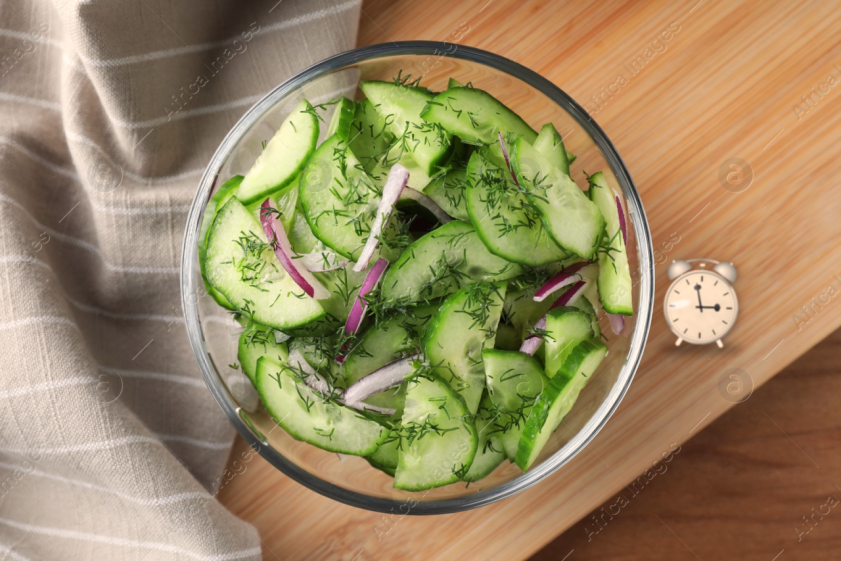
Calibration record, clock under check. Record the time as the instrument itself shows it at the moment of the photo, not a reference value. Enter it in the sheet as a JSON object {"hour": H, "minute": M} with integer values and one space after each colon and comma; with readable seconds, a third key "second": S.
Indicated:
{"hour": 2, "minute": 58}
